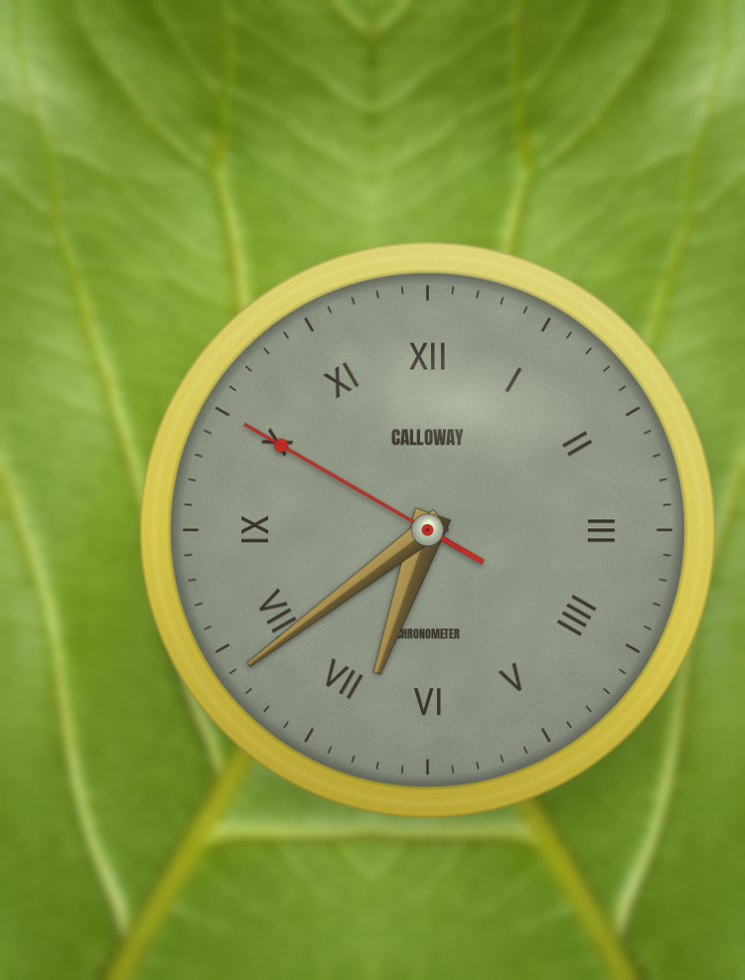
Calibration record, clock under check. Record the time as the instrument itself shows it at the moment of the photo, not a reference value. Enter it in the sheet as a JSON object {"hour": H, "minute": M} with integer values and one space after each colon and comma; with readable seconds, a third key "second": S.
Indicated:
{"hour": 6, "minute": 38, "second": 50}
